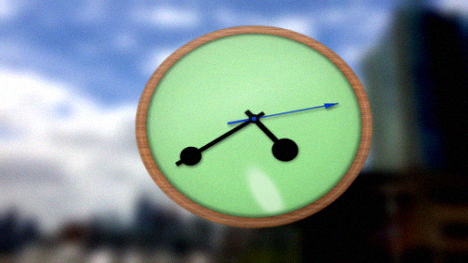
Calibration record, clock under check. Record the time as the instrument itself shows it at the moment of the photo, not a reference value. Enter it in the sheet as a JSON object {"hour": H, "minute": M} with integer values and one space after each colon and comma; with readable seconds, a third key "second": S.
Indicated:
{"hour": 4, "minute": 39, "second": 13}
